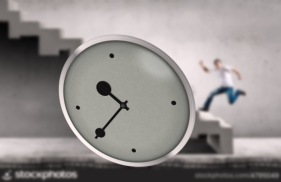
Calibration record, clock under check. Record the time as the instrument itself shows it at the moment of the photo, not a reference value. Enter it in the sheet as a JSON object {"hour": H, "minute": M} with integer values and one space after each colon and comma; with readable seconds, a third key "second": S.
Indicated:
{"hour": 10, "minute": 38}
